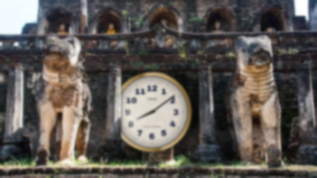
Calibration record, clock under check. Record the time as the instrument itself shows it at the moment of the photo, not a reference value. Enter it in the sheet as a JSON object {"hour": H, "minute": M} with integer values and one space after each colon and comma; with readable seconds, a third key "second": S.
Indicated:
{"hour": 8, "minute": 9}
